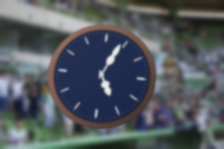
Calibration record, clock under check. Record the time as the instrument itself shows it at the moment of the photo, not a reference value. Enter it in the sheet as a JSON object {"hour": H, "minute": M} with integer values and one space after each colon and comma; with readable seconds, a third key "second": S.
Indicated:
{"hour": 5, "minute": 4}
